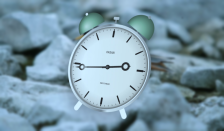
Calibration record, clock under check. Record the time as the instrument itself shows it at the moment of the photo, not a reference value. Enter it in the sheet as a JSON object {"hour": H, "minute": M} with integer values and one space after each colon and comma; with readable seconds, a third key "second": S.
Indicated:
{"hour": 2, "minute": 44}
